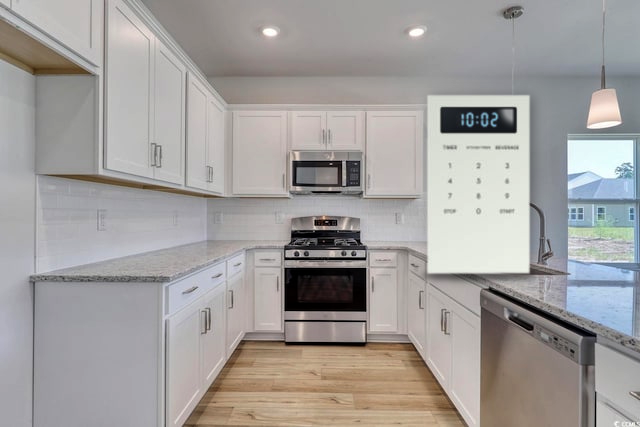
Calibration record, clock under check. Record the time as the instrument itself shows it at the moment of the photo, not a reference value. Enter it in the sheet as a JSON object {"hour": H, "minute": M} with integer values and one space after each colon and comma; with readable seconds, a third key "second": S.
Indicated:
{"hour": 10, "minute": 2}
